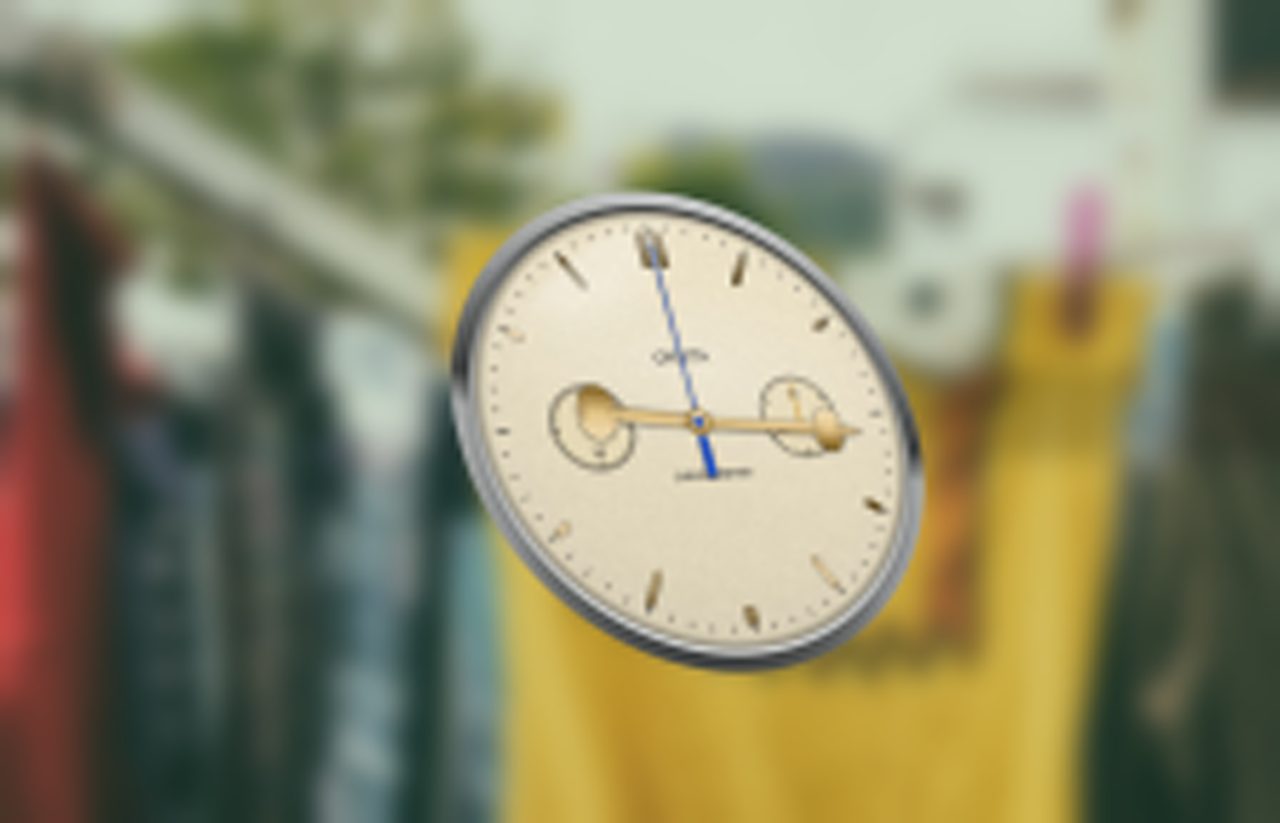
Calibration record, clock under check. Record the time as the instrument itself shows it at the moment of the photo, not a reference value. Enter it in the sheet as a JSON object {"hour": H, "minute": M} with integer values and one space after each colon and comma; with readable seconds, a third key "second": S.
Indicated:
{"hour": 9, "minute": 16}
